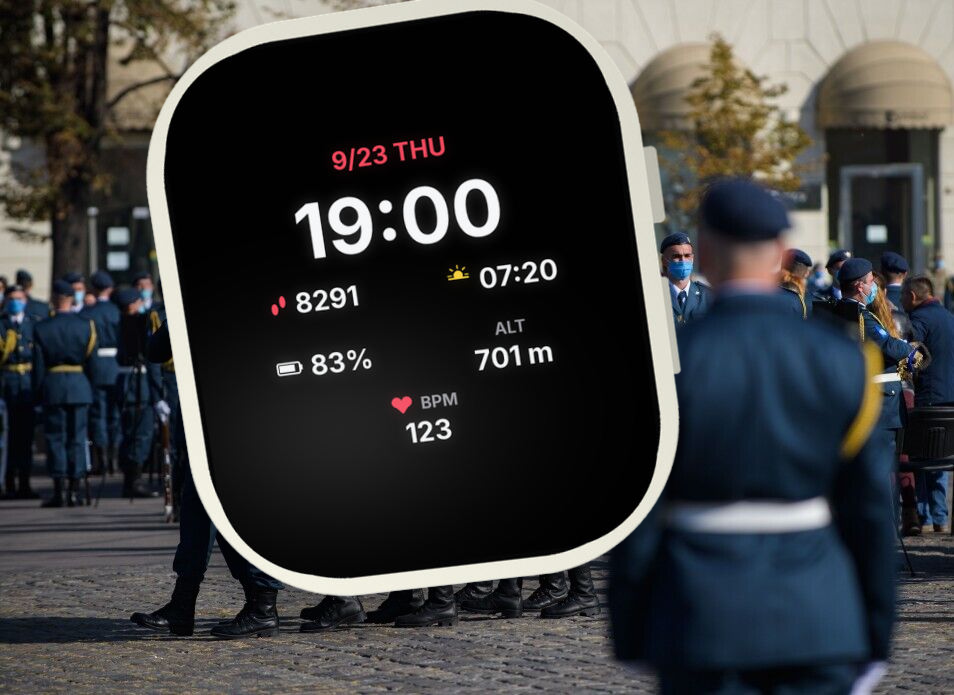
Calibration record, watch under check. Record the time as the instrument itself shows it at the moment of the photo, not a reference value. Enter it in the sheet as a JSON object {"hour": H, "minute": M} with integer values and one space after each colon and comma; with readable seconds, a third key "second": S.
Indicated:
{"hour": 19, "minute": 0}
